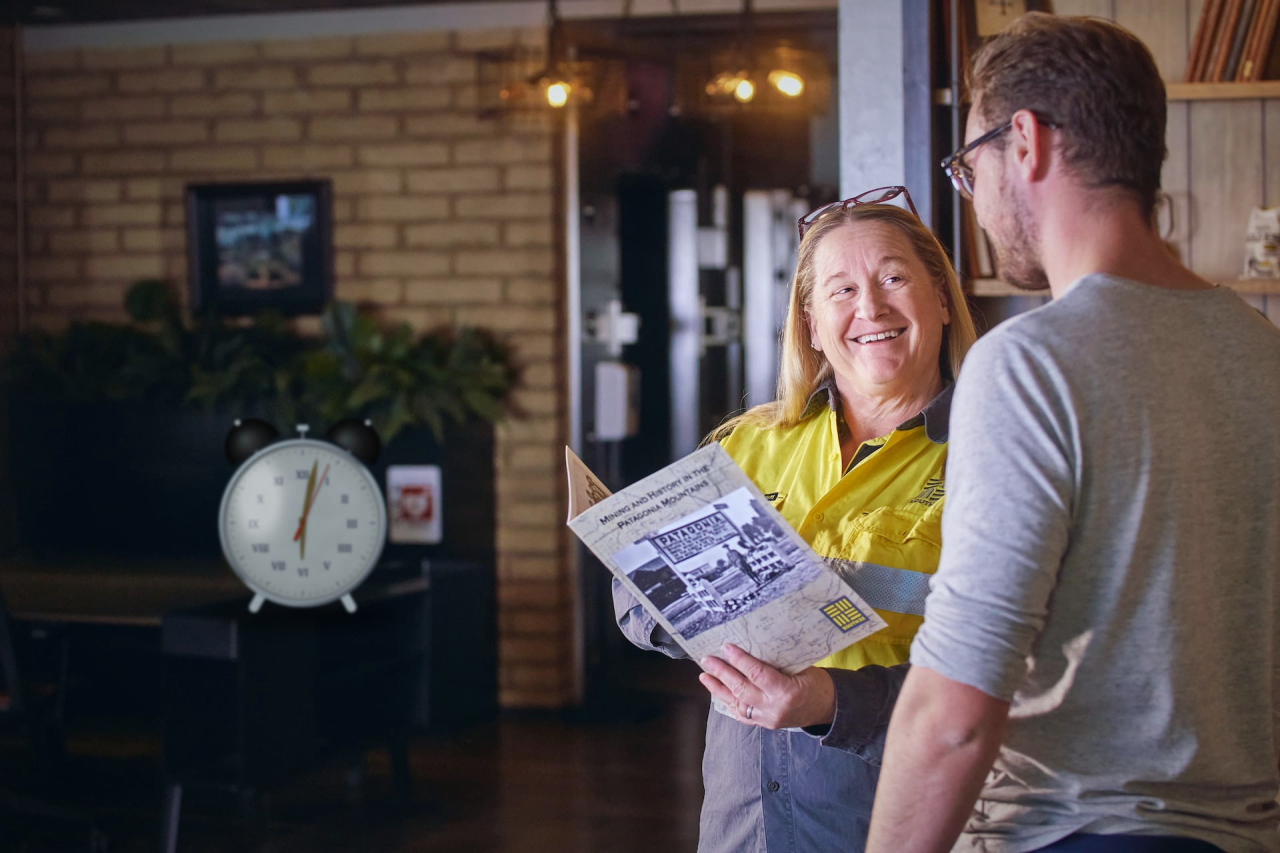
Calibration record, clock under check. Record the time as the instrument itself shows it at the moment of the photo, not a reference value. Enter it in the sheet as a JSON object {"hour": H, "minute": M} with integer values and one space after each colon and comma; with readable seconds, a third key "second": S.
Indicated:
{"hour": 6, "minute": 2, "second": 4}
